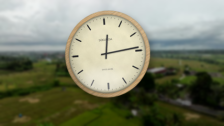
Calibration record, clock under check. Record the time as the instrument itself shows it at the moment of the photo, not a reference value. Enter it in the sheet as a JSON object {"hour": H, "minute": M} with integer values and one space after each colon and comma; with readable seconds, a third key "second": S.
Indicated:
{"hour": 12, "minute": 14}
